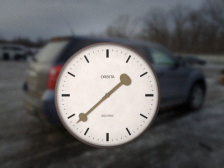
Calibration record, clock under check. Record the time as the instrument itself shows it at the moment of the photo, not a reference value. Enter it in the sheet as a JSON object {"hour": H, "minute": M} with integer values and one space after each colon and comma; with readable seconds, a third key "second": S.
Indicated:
{"hour": 1, "minute": 38}
